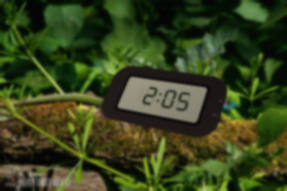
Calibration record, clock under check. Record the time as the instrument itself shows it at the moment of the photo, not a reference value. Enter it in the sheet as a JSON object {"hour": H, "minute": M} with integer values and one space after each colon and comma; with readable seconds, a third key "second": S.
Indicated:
{"hour": 2, "minute": 5}
